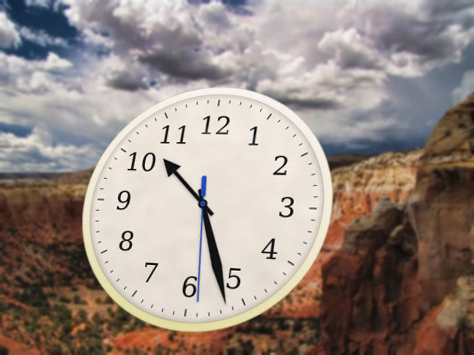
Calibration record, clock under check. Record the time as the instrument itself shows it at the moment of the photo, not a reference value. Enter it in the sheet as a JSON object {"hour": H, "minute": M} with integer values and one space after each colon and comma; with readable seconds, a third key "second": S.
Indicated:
{"hour": 10, "minute": 26, "second": 29}
